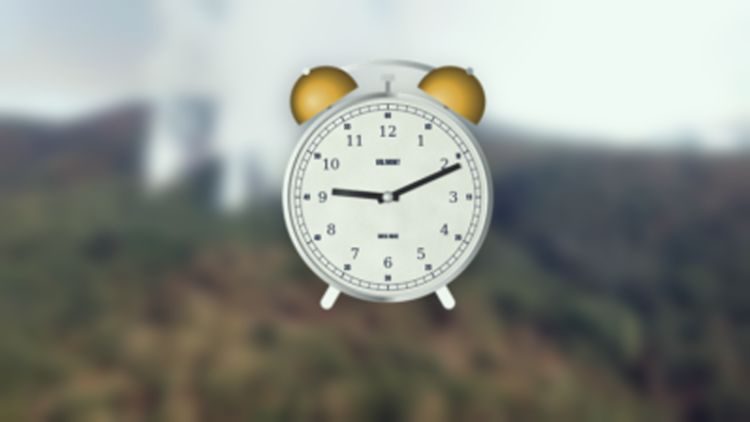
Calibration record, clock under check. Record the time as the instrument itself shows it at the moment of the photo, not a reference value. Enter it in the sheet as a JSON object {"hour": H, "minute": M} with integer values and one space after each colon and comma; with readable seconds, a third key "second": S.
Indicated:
{"hour": 9, "minute": 11}
